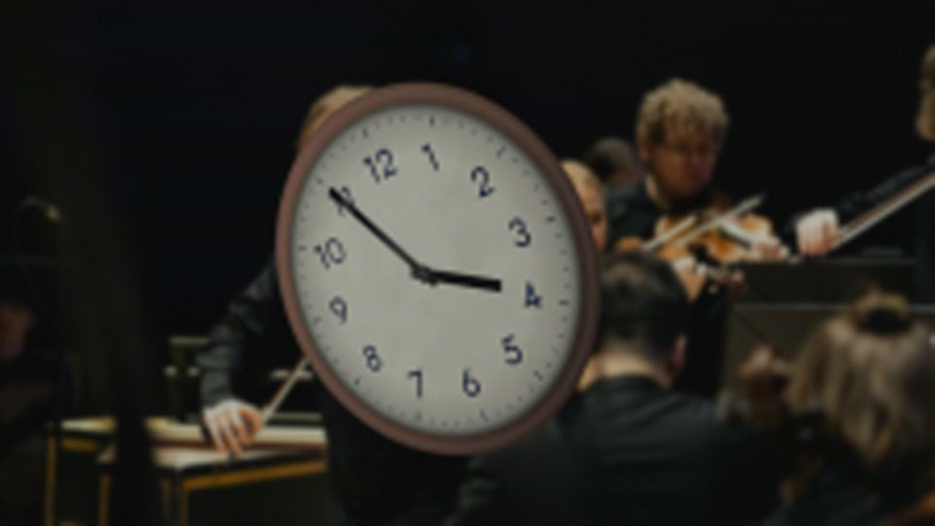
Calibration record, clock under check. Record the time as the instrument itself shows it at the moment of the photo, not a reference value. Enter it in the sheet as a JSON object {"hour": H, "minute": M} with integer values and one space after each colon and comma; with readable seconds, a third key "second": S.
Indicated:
{"hour": 3, "minute": 55}
